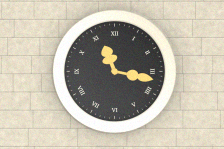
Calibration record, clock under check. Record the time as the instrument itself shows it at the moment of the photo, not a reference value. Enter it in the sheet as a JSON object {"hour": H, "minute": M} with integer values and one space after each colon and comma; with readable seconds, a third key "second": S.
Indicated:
{"hour": 11, "minute": 17}
